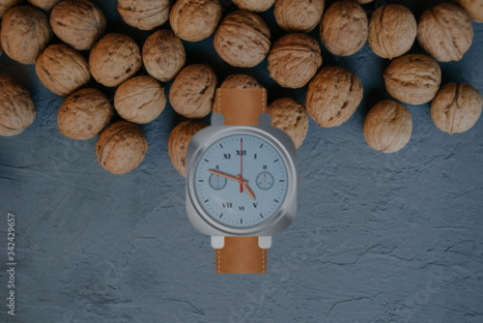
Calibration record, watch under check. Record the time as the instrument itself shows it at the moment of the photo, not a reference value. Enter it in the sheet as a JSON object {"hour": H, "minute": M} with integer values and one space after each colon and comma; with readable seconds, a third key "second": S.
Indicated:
{"hour": 4, "minute": 48}
